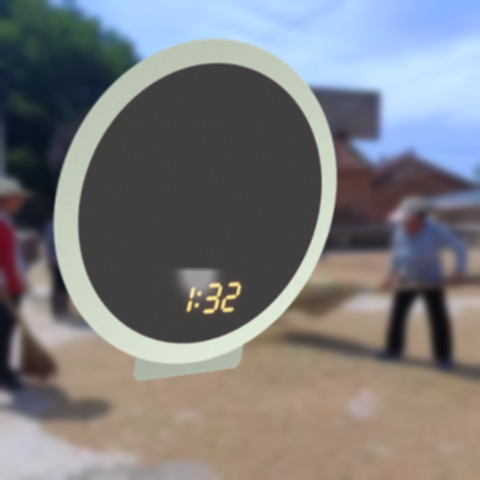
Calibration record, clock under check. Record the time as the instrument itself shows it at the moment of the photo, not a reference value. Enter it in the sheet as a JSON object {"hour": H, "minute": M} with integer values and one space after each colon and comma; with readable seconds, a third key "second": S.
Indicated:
{"hour": 1, "minute": 32}
